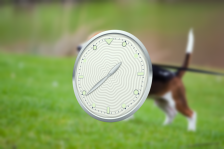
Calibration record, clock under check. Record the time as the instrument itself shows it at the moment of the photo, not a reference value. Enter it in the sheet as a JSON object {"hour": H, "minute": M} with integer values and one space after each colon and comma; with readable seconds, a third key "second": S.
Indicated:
{"hour": 1, "minute": 39}
